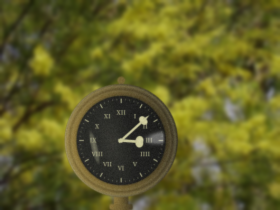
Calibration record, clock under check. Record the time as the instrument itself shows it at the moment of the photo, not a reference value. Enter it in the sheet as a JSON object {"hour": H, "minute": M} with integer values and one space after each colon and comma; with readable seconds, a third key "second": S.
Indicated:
{"hour": 3, "minute": 8}
